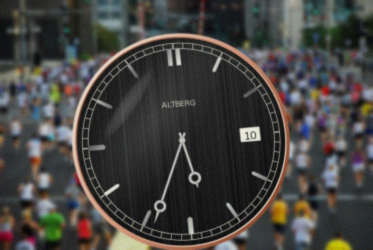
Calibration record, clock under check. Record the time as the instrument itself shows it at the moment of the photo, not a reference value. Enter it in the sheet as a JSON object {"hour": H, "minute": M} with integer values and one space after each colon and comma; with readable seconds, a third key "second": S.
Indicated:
{"hour": 5, "minute": 34}
